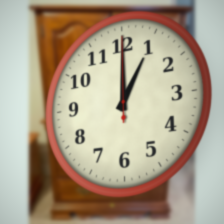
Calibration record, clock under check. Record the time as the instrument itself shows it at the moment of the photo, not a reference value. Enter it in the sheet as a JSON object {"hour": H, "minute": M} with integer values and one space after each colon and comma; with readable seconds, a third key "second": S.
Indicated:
{"hour": 1, "minute": 0, "second": 0}
